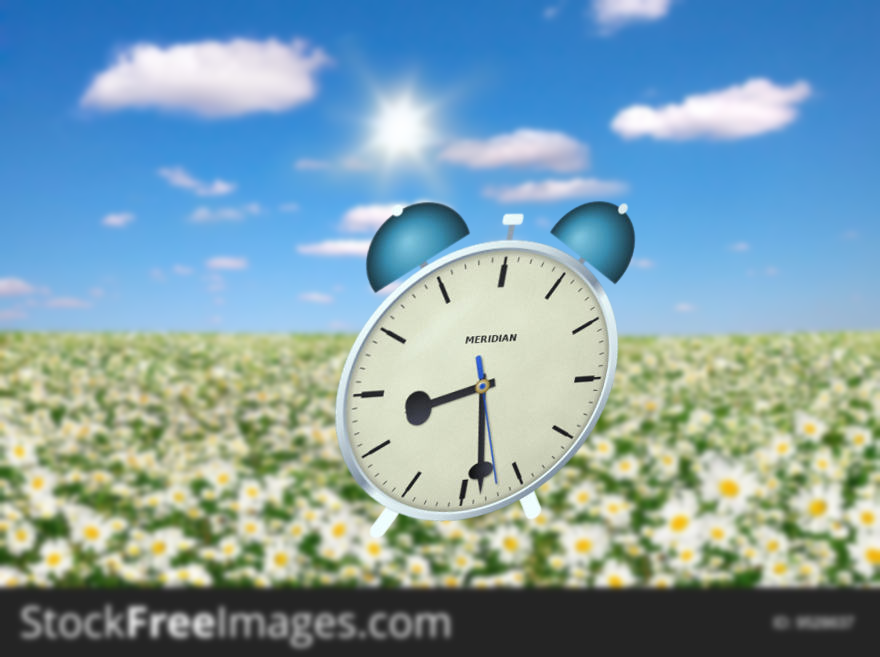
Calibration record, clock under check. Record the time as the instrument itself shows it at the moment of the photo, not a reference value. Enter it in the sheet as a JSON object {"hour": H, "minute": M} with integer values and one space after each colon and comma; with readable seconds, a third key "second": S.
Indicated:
{"hour": 8, "minute": 28, "second": 27}
